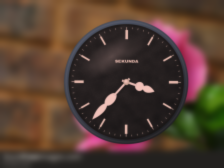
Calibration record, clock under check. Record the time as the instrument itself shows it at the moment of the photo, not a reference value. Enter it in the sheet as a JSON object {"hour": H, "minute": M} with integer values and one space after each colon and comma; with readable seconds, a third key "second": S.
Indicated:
{"hour": 3, "minute": 37}
